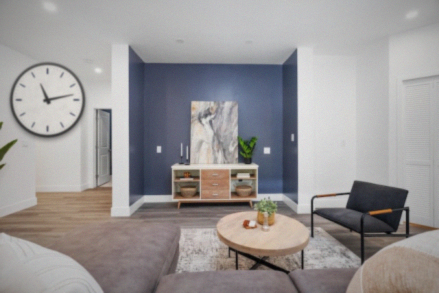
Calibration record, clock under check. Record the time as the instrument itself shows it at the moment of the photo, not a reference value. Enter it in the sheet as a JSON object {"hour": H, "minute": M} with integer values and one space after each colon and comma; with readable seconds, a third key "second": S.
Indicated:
{"hour": 11, "minute": 13}
